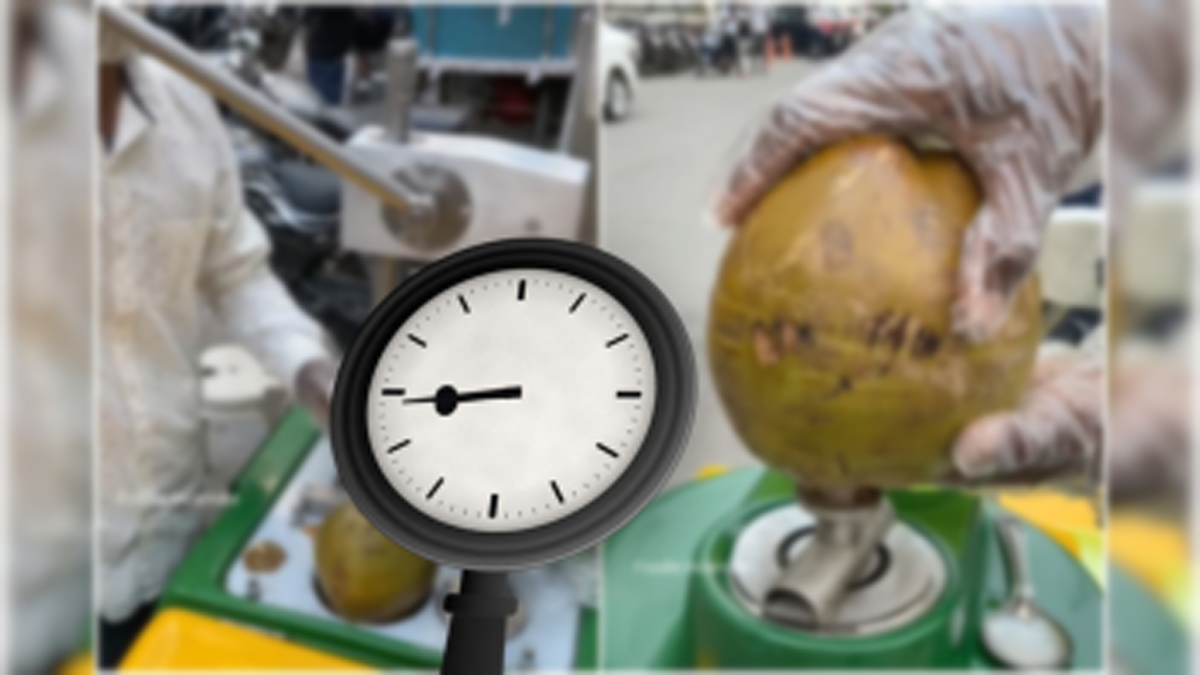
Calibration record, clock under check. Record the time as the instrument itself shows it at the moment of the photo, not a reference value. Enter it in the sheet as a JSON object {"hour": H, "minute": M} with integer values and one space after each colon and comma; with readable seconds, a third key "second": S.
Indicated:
{"hour": 8, "minute": 44}
